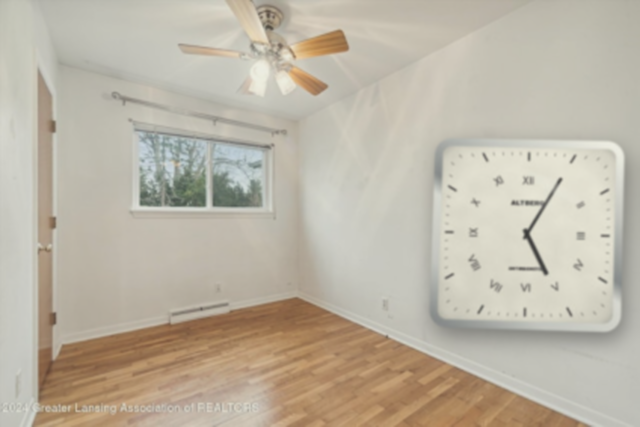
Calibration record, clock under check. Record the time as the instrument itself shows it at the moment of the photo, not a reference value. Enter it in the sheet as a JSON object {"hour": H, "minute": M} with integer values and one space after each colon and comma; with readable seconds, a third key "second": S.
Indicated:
{"hour": 5, "minute": 5}
